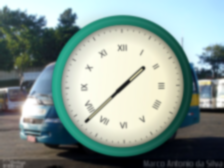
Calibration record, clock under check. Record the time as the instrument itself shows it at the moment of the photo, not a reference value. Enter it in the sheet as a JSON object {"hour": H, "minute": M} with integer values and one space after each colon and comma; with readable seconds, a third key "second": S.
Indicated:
{"hour": 1, "minute": 38}
